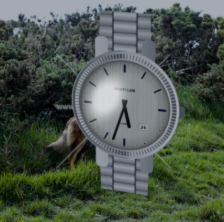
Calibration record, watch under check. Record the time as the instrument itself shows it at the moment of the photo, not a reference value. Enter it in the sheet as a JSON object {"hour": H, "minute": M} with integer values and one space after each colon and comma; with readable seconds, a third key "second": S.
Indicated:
{"hour": 5, "minute": 33}
